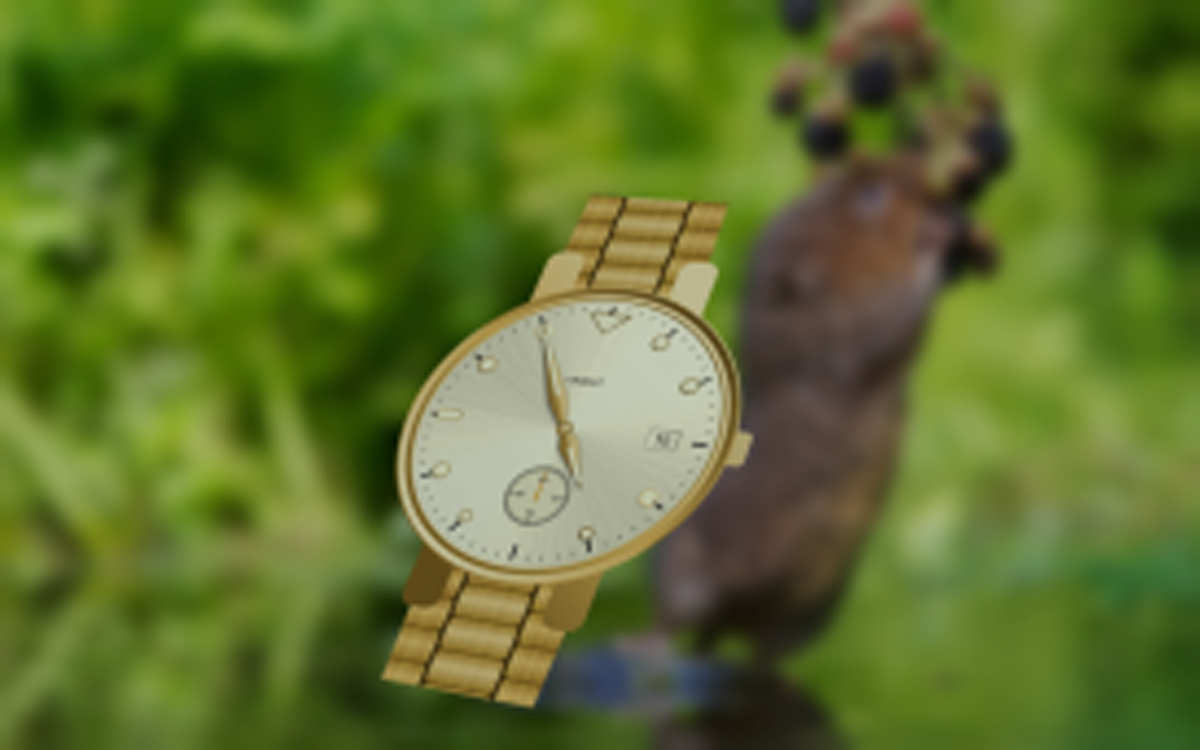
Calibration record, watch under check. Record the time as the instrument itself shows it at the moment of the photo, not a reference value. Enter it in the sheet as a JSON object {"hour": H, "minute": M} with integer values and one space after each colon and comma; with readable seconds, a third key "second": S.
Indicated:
{"hour": 4, "minute": 55}
